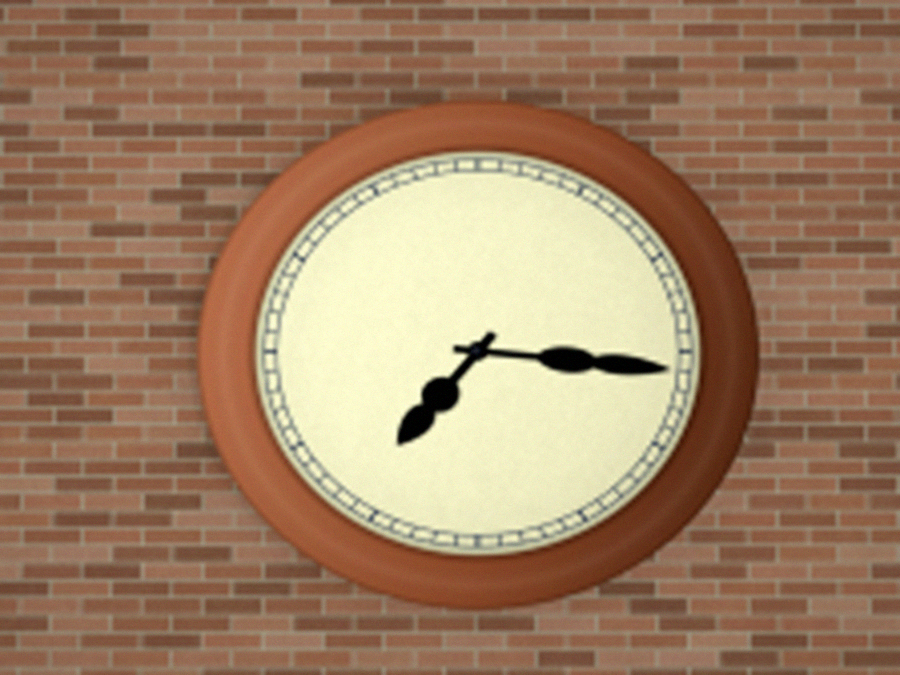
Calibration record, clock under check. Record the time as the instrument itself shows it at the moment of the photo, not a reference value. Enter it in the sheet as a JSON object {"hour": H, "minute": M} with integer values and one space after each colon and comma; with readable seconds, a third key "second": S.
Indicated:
{"hour": 7, "minute": 16}
